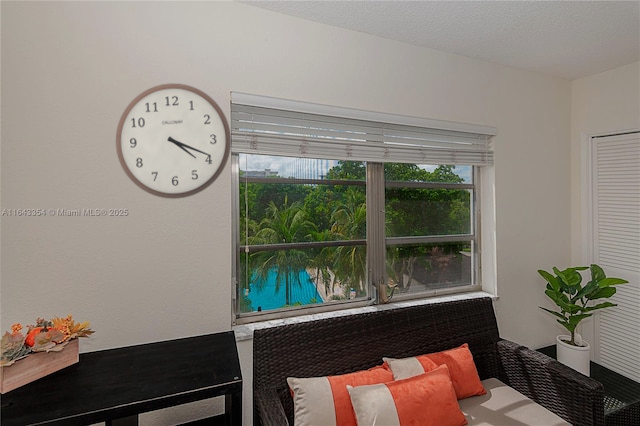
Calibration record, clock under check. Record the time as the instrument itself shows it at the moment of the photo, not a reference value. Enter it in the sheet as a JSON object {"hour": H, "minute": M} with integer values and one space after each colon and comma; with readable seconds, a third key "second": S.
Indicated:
{"hour": 4, "minute": 19}
